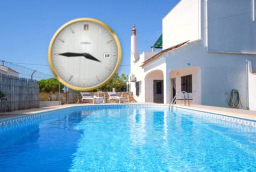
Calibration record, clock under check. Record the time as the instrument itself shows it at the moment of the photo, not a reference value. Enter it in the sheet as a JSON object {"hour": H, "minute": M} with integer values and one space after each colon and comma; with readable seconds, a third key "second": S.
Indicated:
{"hour": 3, "minute": 45}
